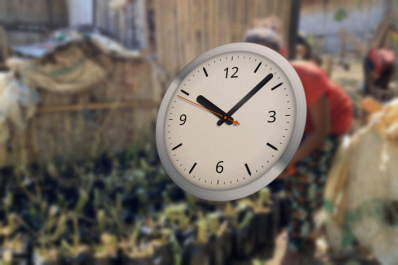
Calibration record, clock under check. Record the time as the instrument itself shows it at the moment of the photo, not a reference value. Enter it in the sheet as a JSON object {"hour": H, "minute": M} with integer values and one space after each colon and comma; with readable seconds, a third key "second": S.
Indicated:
{"hour": 10, "minute": 7, "second": 49}
